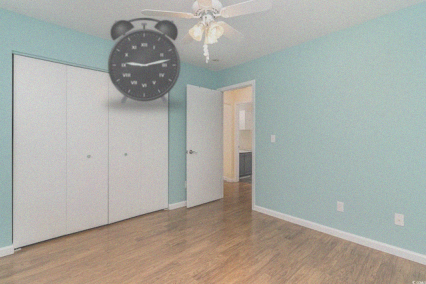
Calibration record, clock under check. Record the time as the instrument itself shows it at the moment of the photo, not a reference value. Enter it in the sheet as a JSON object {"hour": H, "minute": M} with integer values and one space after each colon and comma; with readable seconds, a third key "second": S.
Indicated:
{"hour": 9, "minute": 13}
